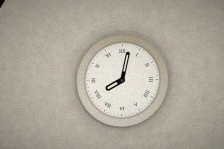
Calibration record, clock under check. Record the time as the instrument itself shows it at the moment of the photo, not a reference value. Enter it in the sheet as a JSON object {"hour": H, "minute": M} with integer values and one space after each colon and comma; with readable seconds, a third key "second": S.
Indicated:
{"hour": 8, "minute": 2}
